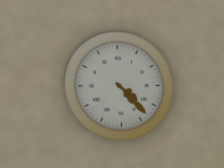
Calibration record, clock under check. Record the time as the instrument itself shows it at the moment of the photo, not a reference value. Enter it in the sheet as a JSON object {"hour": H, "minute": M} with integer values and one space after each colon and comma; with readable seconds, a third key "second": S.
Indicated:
{"hour": 4, "minute": 23}
